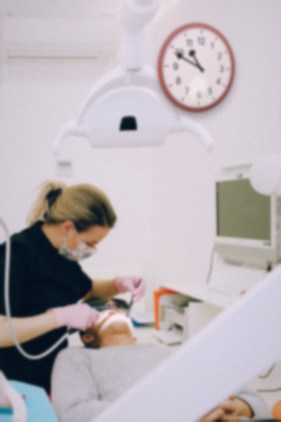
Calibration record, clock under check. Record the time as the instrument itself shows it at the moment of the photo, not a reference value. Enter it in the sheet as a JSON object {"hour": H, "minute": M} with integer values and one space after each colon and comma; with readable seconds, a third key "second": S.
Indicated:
{"hour": 10, "minute": 49}
